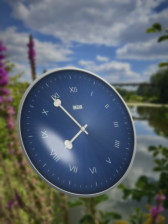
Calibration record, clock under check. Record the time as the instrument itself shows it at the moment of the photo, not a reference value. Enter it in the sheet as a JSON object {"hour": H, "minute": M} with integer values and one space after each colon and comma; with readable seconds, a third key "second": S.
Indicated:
{"hour": 7, "minute": 54}
